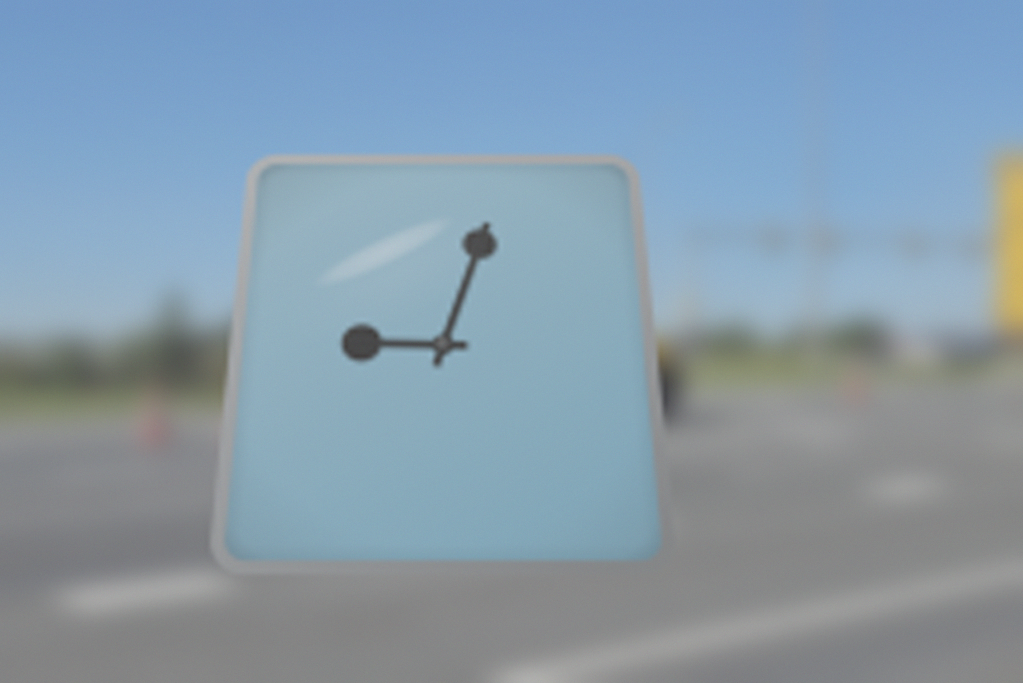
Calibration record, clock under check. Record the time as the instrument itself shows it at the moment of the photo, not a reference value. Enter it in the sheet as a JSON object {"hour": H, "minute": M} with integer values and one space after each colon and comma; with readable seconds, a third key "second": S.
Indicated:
{"hour": 9, "minute": 3}
